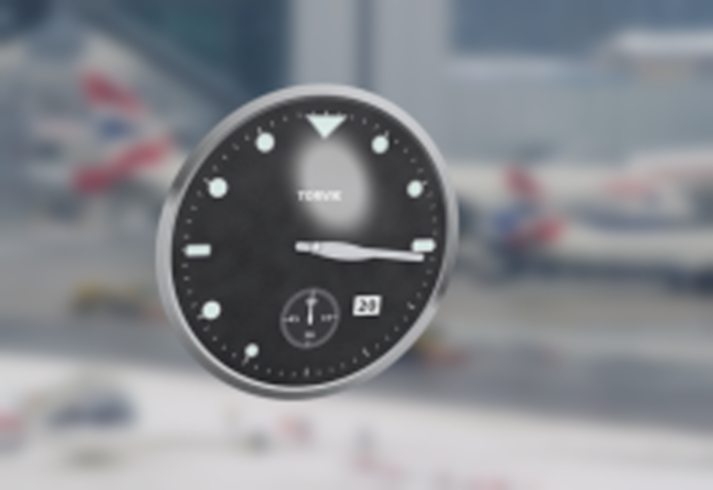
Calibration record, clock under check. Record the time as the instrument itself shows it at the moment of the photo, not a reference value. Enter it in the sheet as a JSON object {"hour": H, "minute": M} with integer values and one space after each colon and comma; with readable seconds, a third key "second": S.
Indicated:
{"hour": 3, "minute": 16}
